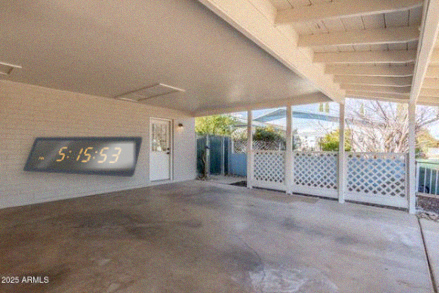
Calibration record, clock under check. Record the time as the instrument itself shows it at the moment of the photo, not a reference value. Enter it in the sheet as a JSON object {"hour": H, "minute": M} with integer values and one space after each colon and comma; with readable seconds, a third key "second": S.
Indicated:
{"hour": 5, "minute": 15, "second": 53}
